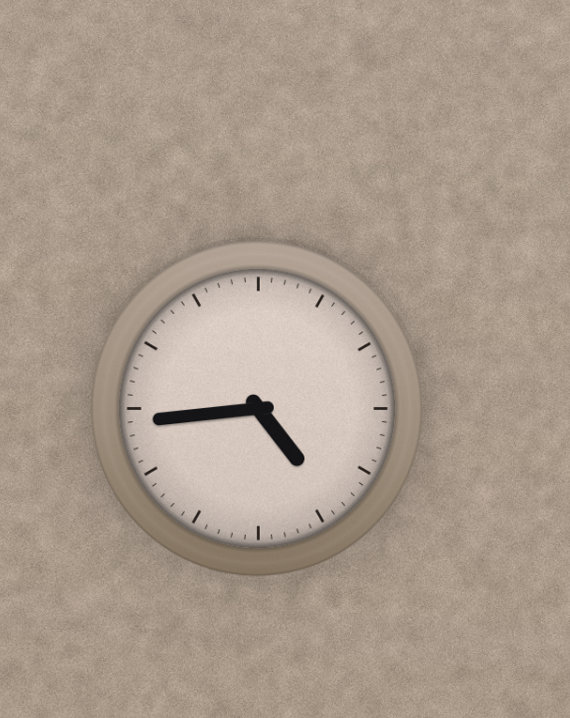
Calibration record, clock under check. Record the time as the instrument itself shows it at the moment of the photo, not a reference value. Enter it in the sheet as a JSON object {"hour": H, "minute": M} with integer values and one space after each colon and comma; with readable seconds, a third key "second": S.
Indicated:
{"hour": 4, "minute": 44}
